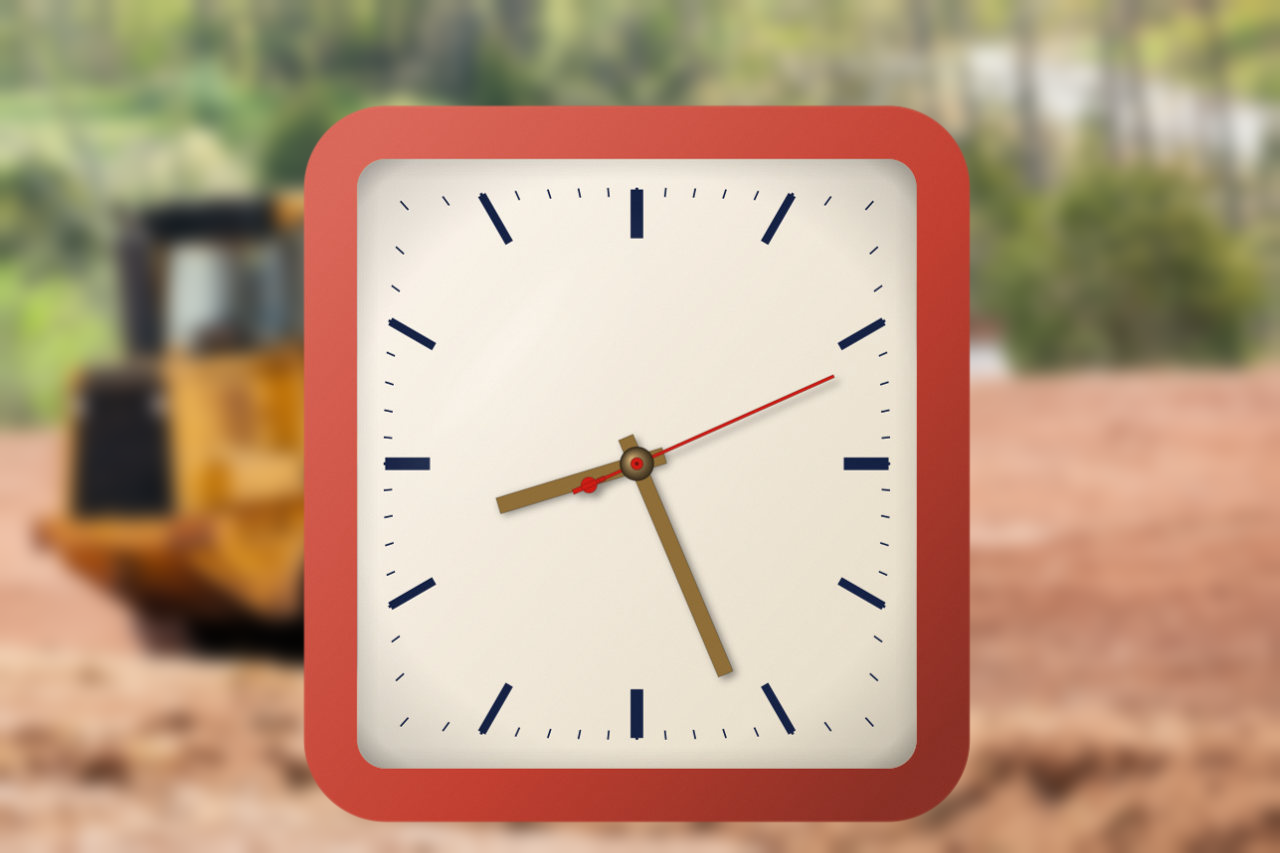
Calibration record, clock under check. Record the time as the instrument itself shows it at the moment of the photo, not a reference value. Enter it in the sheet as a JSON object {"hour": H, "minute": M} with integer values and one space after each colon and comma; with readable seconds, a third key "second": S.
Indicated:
{"hour": 8, "minute": 26, "second": 11}
